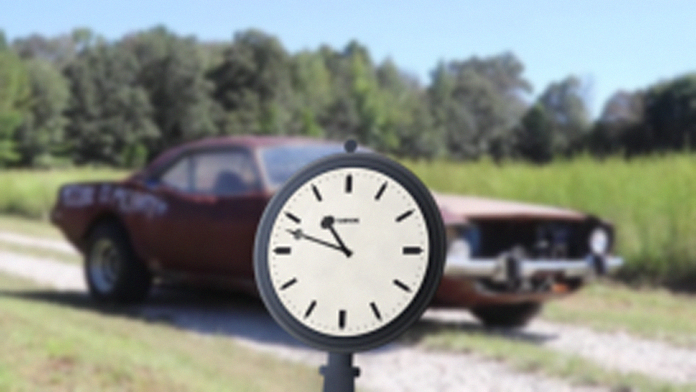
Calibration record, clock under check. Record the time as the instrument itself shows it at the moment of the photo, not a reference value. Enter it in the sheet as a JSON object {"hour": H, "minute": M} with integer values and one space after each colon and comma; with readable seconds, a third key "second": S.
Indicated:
{"hour": 10, "minute": 48}
